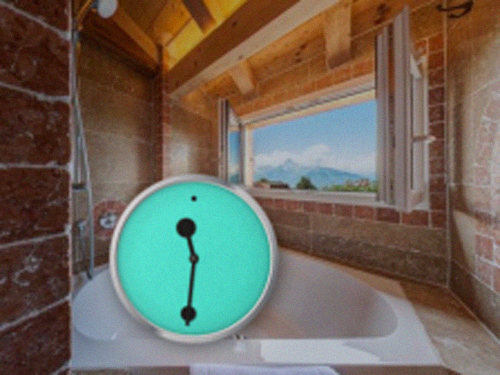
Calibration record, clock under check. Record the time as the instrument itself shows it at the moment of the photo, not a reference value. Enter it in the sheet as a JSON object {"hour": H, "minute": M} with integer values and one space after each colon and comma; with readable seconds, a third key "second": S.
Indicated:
{"hour": 11, "minute": 31}
